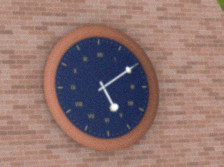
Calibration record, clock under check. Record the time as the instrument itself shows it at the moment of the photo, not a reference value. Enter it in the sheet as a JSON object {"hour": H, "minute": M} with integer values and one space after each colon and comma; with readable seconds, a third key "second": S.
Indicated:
{"hour": 5, "minute": 10}
